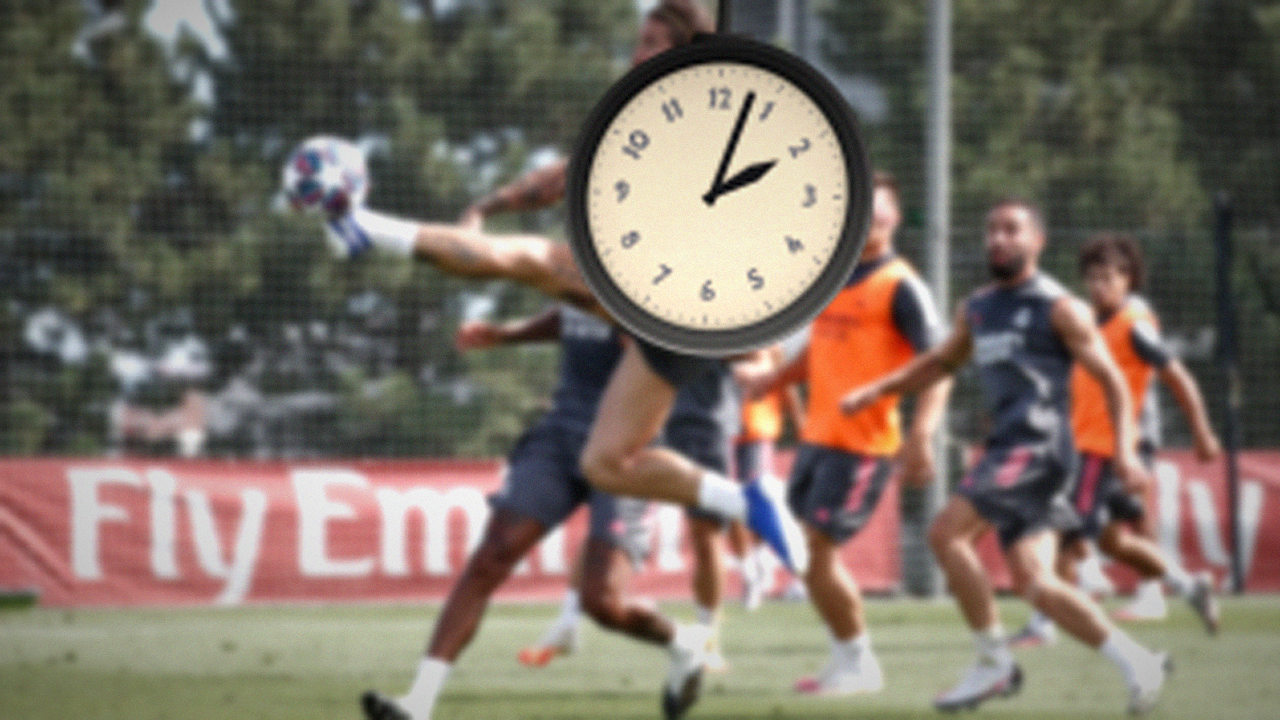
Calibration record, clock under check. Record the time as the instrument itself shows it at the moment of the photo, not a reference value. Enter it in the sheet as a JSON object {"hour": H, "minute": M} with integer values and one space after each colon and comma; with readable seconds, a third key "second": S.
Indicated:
{"hour": 2, "minute": 3}
